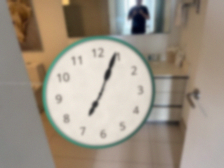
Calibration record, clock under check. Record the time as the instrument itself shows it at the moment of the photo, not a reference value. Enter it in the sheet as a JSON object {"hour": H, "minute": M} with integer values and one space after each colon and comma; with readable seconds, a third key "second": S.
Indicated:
{"hour": 7, "minute": 4}
